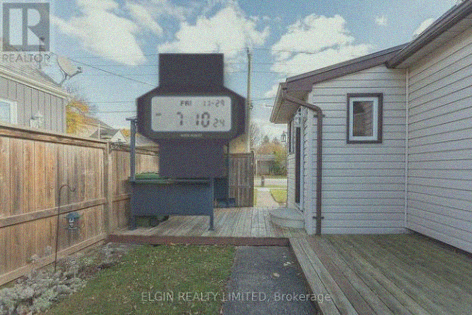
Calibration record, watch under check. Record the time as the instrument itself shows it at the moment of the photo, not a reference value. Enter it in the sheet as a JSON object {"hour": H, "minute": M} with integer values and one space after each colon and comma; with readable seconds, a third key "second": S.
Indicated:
{"hour": 7, "minute": 10, "second": 24}
